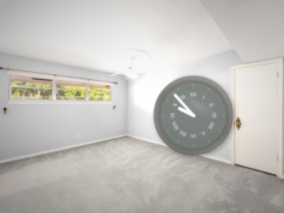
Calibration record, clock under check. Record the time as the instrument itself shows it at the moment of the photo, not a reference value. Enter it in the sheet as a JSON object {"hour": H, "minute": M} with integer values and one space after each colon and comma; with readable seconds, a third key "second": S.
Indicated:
{"hour": 9, "minute": 53}
